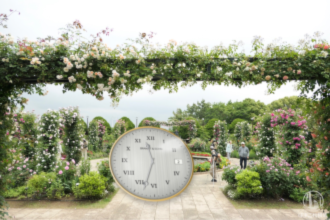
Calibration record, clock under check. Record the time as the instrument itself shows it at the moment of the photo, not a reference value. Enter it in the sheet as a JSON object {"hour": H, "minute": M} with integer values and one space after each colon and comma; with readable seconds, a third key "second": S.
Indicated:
{"hour": 11, "minute": 33}
